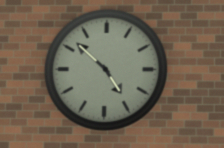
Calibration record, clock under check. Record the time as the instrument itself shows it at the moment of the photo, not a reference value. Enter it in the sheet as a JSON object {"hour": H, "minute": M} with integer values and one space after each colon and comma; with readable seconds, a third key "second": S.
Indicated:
{"hour": 4, "minute": 52}
